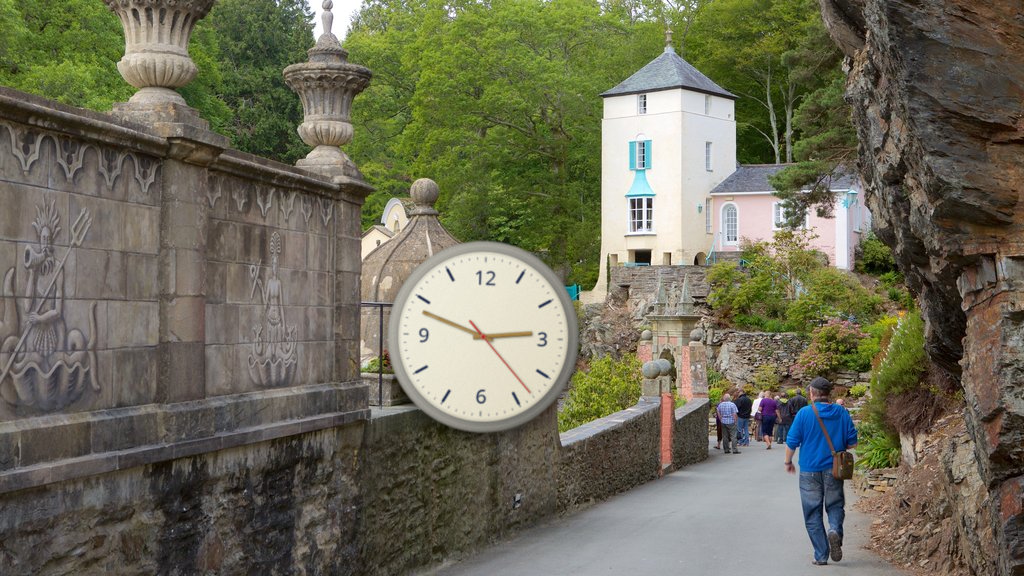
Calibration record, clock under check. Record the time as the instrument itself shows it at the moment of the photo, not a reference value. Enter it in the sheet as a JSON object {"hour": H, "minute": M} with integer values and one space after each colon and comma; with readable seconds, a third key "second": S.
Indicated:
{"hour": 2, "minute": 48, "second": 23}
